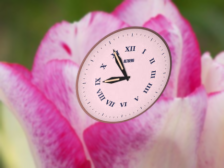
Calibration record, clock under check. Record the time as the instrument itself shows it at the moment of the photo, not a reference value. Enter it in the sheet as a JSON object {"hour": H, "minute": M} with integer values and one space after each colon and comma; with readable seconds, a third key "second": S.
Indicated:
{"hour": 8, "minute": 55}
